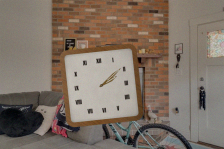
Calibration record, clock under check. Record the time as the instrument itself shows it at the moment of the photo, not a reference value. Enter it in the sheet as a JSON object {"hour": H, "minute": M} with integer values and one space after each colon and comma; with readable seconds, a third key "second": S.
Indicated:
{"hour": 2, "minute": 9}
